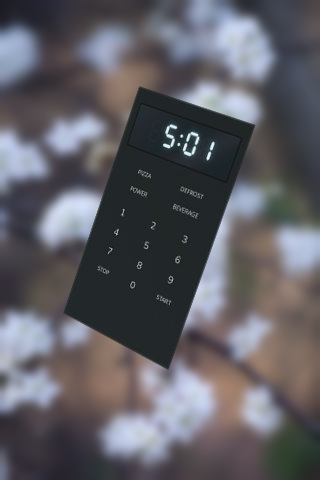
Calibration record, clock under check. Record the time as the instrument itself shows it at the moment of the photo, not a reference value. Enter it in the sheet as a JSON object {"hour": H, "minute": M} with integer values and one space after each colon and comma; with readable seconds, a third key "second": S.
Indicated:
{"hour": 5, "minute": 1}
